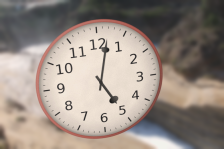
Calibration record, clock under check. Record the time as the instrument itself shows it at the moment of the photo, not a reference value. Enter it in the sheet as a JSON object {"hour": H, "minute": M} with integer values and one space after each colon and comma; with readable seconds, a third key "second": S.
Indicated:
{"hour": 5, "minute": 2}
